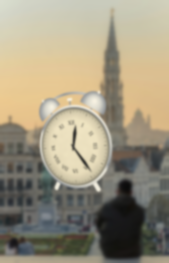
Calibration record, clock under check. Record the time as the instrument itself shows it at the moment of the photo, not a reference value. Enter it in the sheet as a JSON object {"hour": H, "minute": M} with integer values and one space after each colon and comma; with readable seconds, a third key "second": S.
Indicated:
{"hour": 12, "minute": 24}
